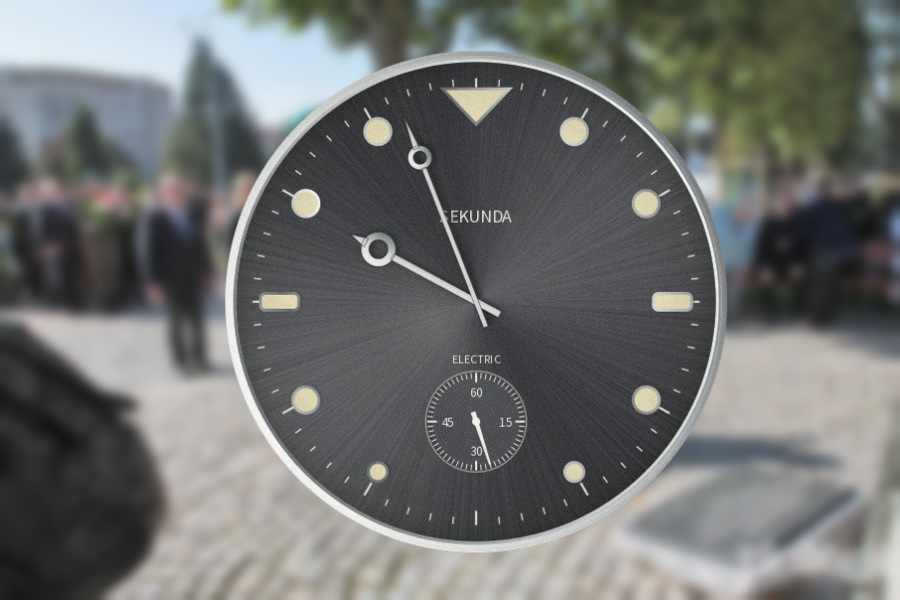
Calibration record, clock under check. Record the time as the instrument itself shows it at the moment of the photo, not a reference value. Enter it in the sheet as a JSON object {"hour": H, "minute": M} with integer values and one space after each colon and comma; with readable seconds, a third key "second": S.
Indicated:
{"hour": 9, "minute": 56, "second": 27}
